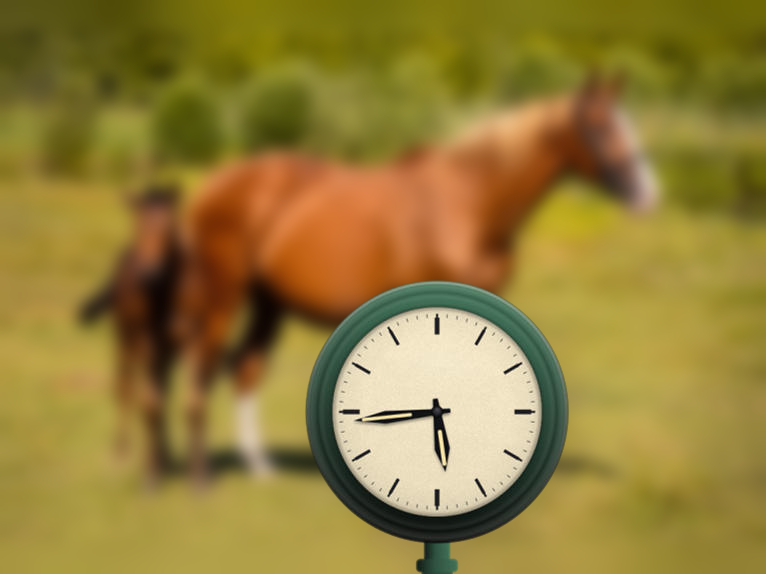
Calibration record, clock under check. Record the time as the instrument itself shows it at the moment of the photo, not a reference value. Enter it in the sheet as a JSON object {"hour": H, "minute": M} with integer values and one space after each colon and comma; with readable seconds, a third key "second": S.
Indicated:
{"hour": 5, "minute": 44}
